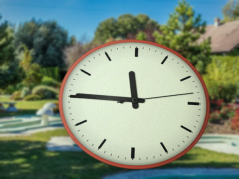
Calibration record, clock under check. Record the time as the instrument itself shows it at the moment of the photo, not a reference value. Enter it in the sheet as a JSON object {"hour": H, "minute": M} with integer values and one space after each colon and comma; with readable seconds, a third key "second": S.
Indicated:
{"hour": 11, "minute": 45, "second": 13}
